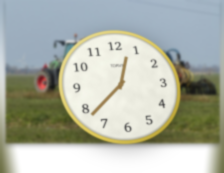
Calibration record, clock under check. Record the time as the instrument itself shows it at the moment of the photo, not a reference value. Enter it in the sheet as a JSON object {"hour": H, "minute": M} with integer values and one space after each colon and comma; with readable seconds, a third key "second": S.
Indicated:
{"hour": 12, "minute": 38}
